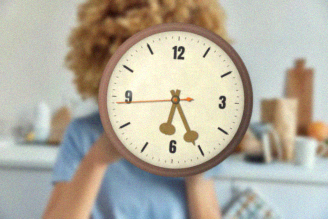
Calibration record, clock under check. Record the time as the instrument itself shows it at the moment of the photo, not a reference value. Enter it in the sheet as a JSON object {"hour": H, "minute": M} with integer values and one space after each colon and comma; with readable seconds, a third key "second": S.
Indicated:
{"hour": 6, "minute": 25, "second": 44}
